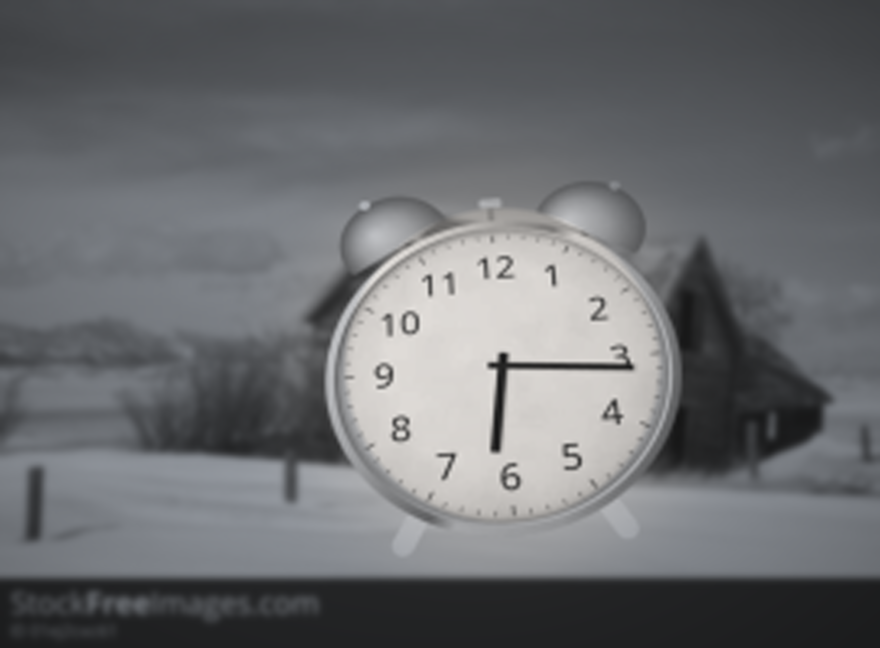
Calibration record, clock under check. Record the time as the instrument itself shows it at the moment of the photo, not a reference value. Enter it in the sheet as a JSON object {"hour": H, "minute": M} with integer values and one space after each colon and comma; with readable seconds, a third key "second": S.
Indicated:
{"hour": 6, "minute": 16}
